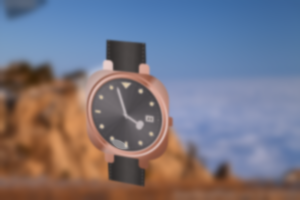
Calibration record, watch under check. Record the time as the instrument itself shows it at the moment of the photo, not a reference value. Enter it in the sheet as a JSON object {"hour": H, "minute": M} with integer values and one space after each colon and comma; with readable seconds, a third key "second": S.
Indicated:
{"hour": 3, "minute": 57}
